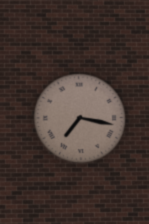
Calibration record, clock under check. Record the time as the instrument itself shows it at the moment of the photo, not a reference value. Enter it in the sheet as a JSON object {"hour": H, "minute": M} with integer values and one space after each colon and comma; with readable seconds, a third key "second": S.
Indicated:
{"hour": 7, "minute": 17}
